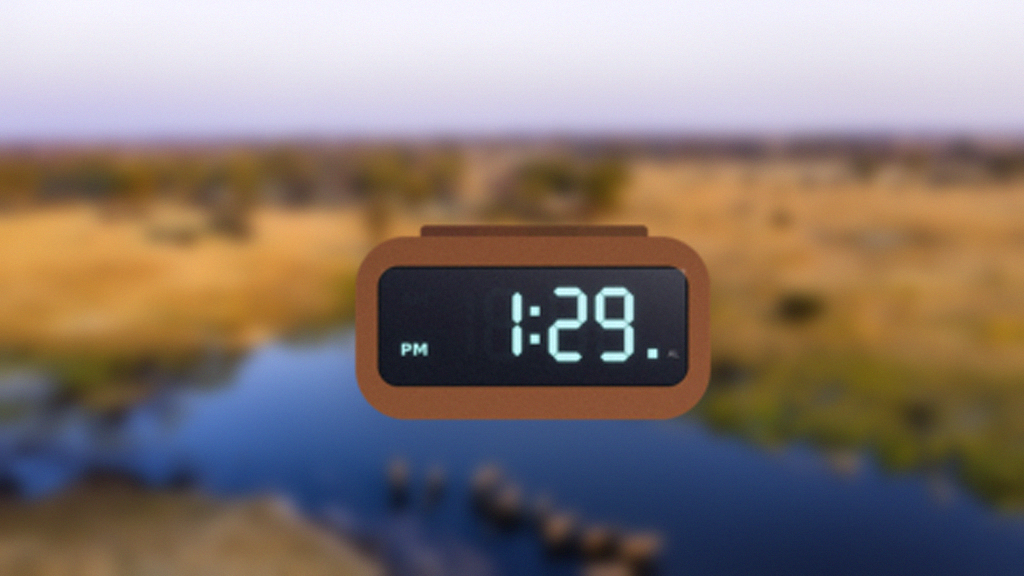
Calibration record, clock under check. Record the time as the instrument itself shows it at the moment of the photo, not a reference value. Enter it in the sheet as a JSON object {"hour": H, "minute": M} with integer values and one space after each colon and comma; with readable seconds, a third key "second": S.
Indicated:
{"hour": 1, "minute": 29}
